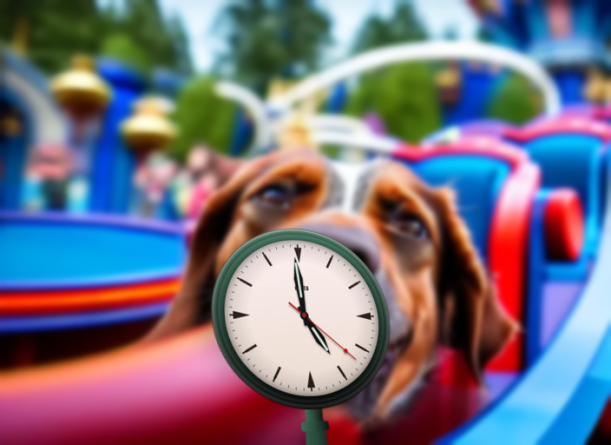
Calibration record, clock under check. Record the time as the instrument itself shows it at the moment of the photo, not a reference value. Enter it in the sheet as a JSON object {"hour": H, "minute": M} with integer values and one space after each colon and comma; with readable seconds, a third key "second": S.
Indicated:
{"hour": 4, "minute": 59, "second": 22}
